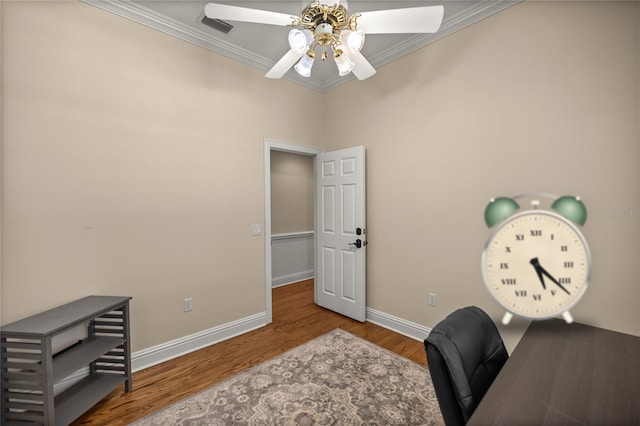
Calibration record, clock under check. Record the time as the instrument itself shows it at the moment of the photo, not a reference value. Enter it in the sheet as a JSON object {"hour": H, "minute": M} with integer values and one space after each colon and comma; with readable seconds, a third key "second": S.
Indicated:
{"hour": 5, "minute": 22}
